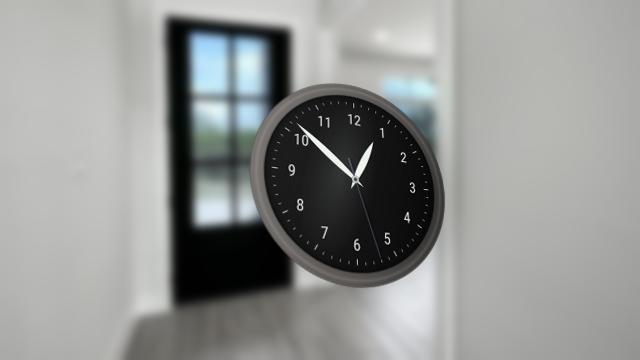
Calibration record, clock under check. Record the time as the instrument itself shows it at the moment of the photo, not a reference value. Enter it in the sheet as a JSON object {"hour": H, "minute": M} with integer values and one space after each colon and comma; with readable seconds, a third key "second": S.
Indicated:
{"hour": 12, "minute": 51, "second": 27}
